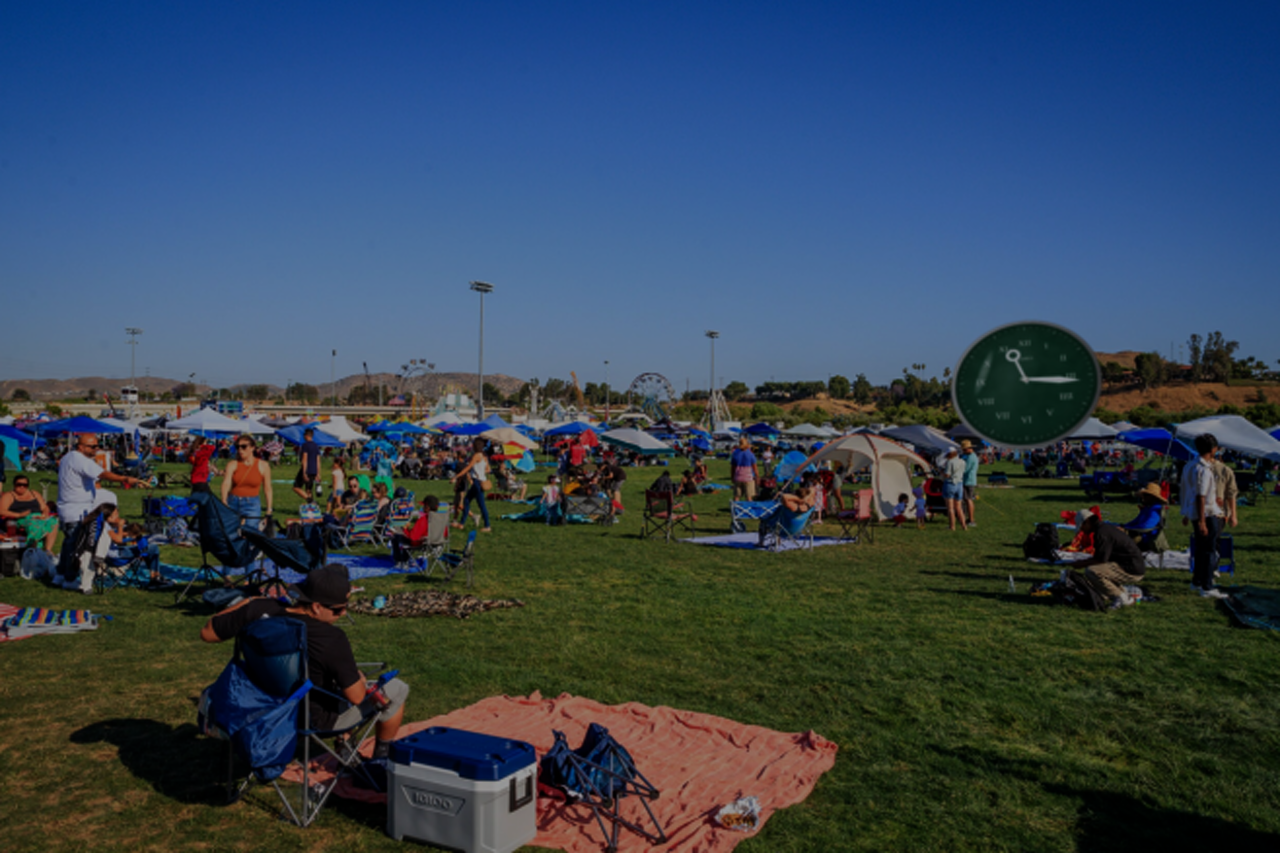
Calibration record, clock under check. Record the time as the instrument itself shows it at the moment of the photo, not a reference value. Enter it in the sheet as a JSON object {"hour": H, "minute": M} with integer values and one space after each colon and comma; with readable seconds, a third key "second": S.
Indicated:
{"hour": 11, "minute": 16}
